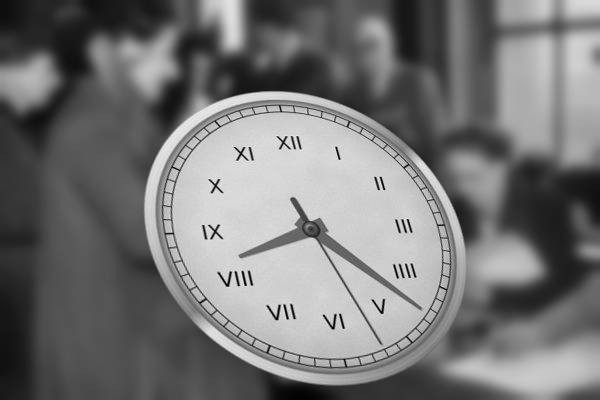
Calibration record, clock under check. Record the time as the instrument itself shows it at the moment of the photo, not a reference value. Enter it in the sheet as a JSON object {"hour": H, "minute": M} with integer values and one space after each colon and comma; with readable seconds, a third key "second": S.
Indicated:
{"hour": 8, "minute": 22, "second": 27}
